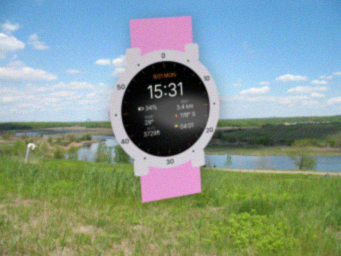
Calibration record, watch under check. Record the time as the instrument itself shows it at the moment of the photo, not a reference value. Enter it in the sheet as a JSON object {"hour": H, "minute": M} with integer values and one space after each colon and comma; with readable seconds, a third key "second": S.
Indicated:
{"hour": 15, "minute": 31}
